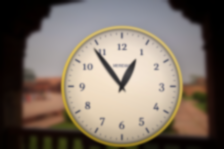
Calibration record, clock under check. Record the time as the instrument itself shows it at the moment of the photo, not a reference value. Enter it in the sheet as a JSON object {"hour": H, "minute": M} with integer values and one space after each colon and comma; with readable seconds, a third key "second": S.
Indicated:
{"hour": 12, "minute": 54}
